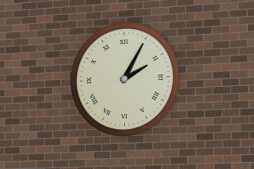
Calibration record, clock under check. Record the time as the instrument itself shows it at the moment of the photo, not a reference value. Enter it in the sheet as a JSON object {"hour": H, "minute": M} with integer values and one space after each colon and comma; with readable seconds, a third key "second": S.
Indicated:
{"hour": 2, "minute": 5}
